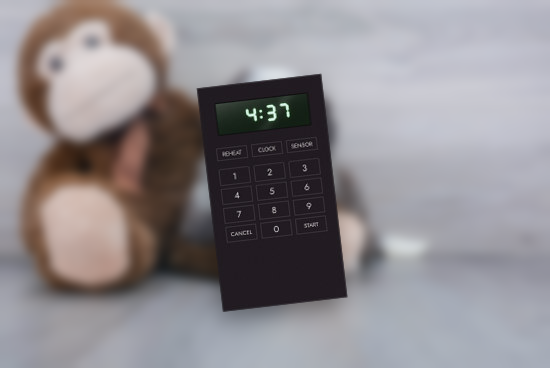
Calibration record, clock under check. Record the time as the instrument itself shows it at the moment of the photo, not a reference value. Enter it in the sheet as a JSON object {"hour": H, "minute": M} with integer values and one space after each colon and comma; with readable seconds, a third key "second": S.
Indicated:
{"hour": 4, "minute": 37}
